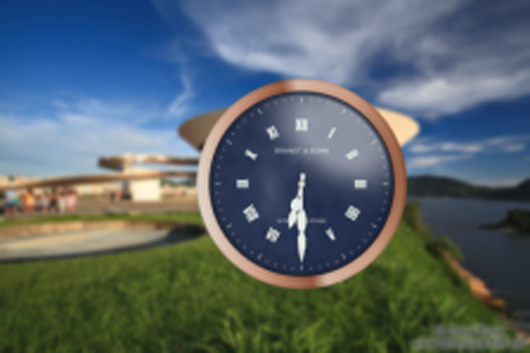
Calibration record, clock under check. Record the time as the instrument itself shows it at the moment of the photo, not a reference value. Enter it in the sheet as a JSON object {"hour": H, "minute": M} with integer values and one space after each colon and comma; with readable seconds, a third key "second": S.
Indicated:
{"hour": 6, "minute": 30}
